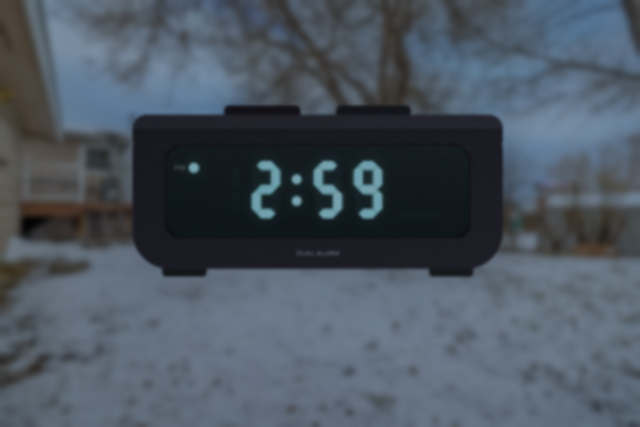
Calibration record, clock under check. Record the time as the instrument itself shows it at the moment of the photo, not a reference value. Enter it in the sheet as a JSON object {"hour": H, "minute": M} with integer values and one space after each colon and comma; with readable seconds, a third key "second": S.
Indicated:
{"hour": 2, "minute": 59}
